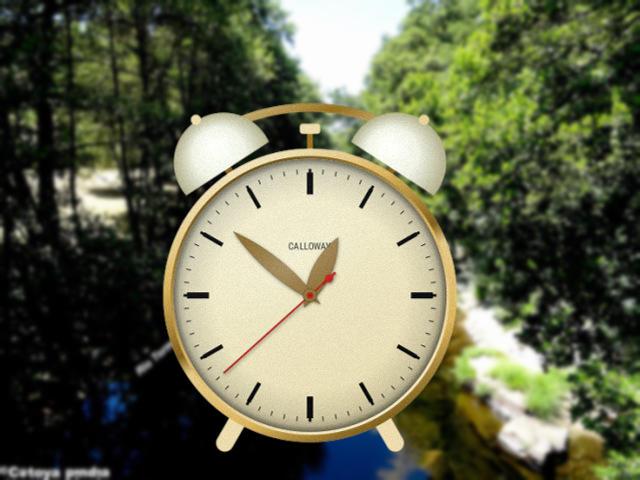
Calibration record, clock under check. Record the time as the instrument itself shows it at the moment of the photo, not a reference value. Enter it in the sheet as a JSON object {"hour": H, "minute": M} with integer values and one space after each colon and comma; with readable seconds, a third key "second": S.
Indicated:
{"hour": 12, "minute": 51, "second": 38}
